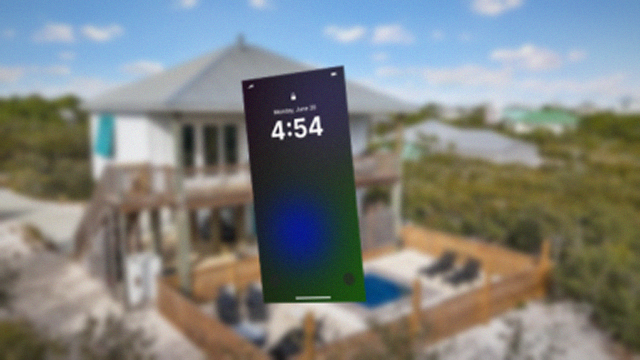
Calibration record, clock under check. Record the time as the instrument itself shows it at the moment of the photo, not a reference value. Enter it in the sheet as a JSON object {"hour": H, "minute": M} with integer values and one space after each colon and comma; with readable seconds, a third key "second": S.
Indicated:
{"hour": 4, "minute": 54}
